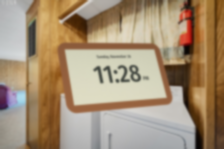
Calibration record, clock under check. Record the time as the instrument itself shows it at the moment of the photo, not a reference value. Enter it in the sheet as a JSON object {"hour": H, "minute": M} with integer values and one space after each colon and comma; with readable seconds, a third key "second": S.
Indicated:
{"hour": 11, "minute": 28}
